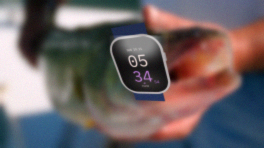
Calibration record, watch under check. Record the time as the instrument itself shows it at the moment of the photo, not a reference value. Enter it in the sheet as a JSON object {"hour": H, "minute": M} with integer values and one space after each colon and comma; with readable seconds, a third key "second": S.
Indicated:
{"hour": 5, "minute": 34}
